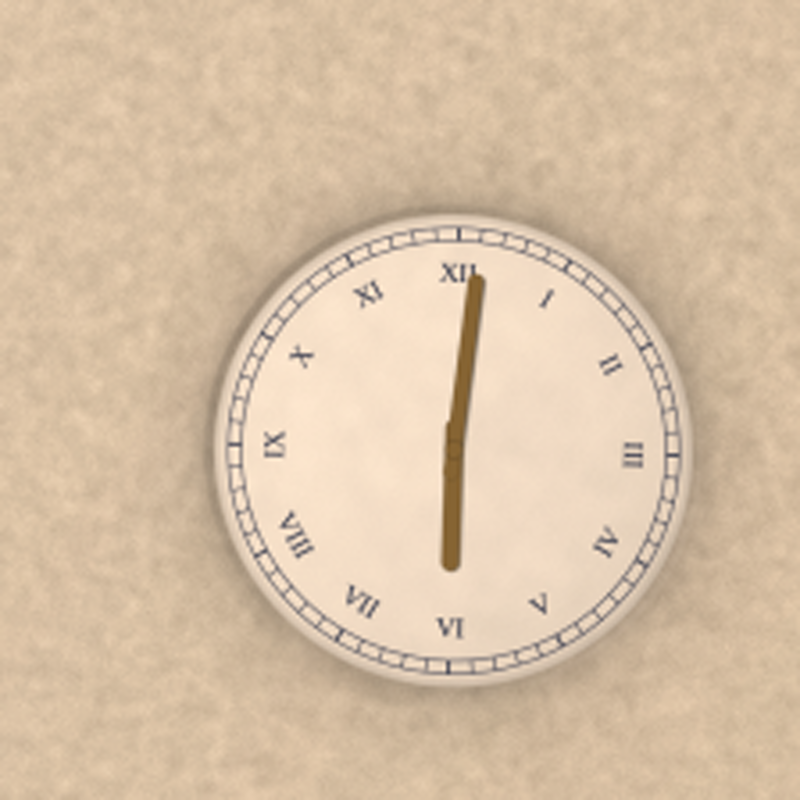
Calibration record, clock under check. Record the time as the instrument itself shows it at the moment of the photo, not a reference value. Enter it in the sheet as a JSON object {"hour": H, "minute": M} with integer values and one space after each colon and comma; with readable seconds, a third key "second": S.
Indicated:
{"hour": 6, "minute": 1}
